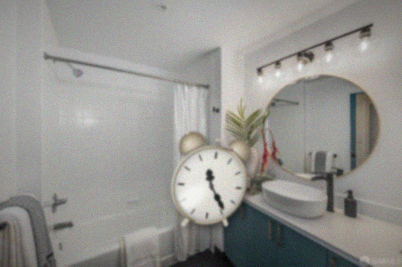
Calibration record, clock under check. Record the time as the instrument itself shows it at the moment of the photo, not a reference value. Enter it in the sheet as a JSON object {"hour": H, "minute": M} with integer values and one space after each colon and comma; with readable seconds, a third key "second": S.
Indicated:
{"hour": 11, "minute": 24}
